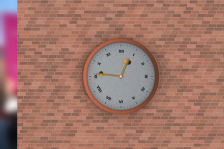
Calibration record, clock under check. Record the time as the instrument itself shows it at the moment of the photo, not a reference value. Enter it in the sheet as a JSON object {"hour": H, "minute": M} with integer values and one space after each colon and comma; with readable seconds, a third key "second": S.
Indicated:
{"hour": 12, "minute": 46}
